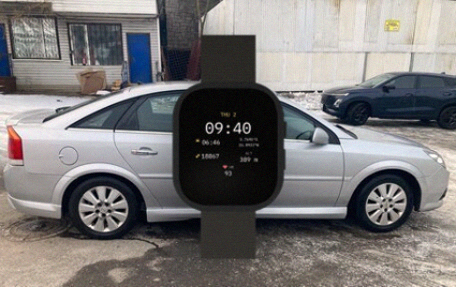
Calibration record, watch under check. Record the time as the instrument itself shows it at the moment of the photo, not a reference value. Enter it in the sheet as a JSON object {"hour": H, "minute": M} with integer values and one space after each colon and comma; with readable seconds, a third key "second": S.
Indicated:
{"hour": 9, "minute": 40}
